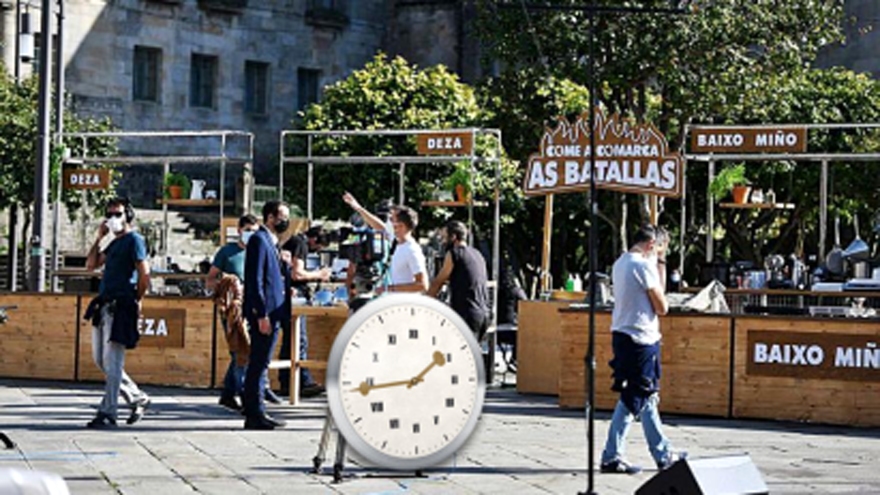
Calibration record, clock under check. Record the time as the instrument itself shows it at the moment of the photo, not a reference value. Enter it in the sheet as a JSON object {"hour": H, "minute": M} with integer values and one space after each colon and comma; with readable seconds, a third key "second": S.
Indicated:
{"hour": 1, "minute": 44}
